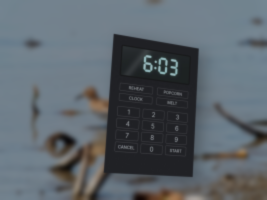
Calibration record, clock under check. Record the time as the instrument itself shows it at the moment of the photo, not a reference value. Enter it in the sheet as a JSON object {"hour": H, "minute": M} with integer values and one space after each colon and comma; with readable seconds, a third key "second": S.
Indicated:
{"hour": 6, "minute": 3}
